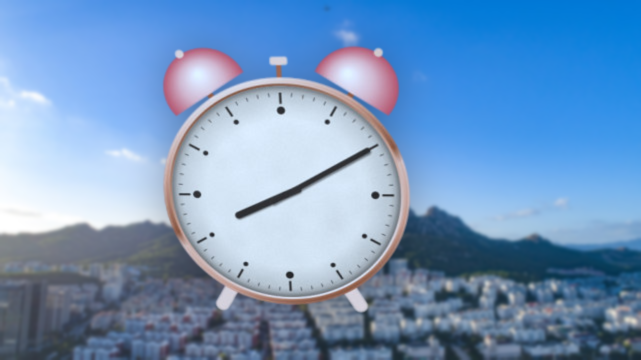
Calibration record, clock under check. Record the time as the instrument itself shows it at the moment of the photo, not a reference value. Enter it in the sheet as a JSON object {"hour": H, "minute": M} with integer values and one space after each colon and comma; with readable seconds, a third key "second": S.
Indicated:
{"hour": 8, "minute": 10}
